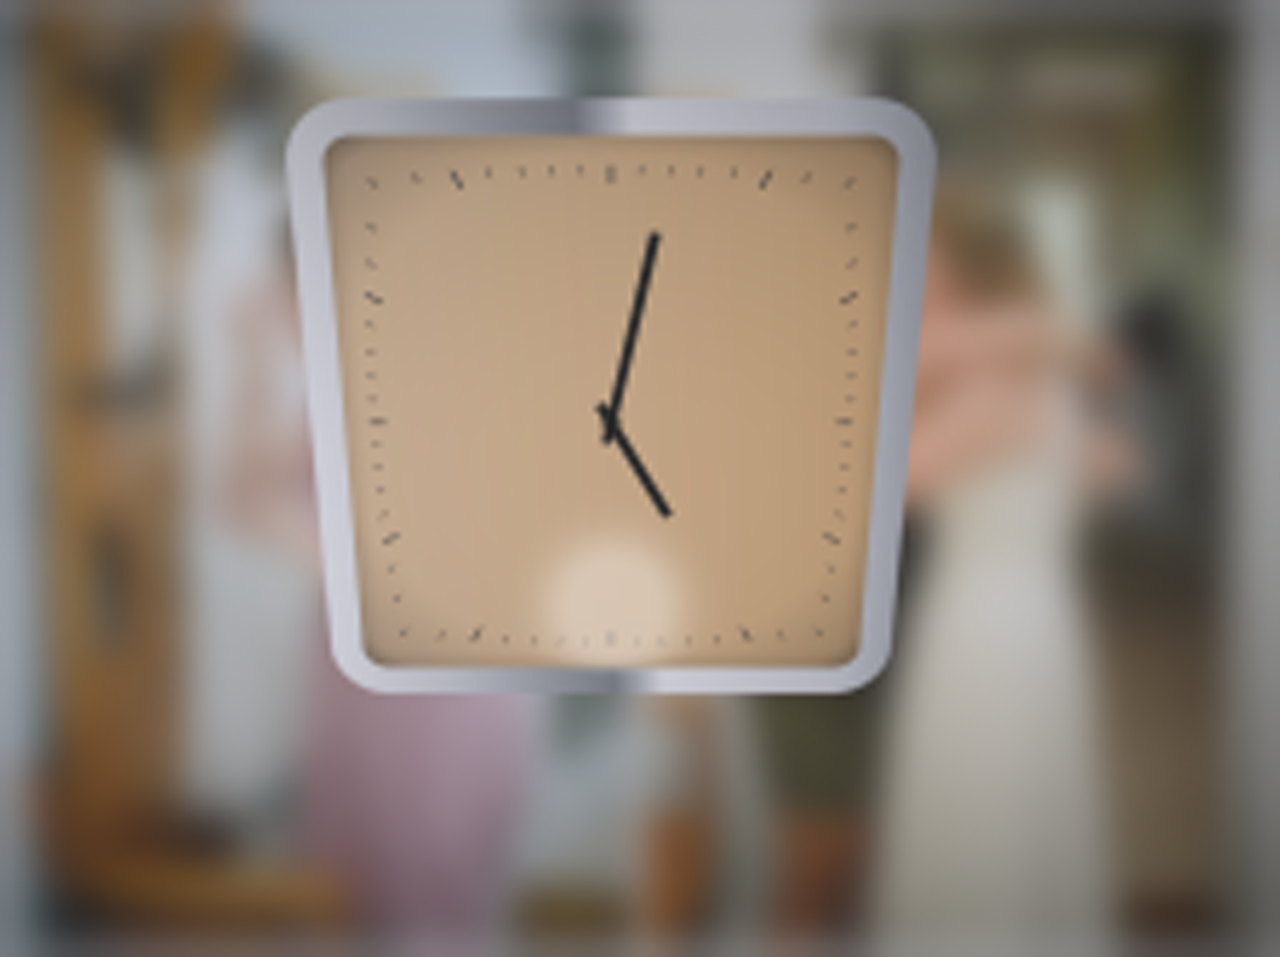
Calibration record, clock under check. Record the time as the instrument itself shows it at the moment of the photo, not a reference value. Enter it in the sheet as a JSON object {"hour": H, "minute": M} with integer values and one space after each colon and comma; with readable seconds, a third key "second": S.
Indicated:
{"hour": 5, "minute": 2}
